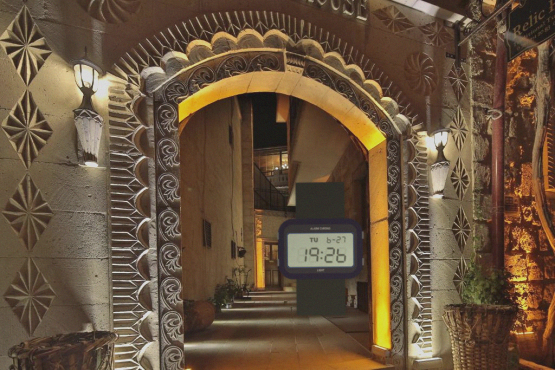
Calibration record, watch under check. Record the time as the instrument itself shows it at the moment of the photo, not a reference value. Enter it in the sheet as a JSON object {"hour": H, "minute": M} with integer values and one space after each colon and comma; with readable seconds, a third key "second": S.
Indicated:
{"hour": 19, "minute": 26}
